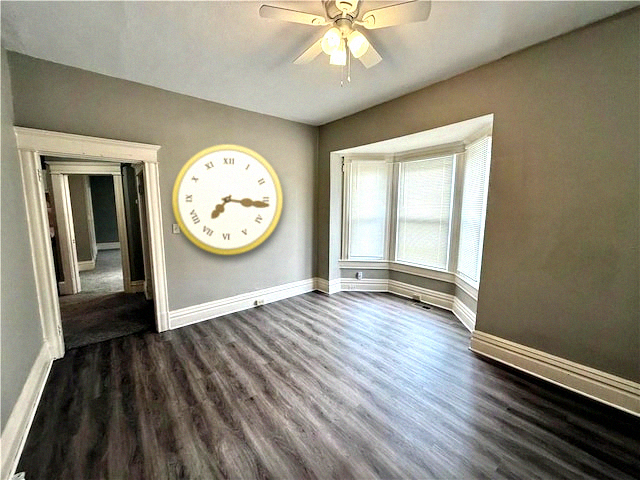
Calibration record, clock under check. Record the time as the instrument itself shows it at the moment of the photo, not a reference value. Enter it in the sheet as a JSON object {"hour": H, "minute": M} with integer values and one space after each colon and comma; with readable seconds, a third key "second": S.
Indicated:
{"hour": 7, "minute": 16}
